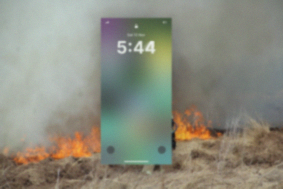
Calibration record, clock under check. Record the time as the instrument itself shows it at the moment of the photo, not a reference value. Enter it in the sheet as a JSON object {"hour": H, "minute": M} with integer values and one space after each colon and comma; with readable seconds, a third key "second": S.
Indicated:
{"hour": 5, "minute": 44}
